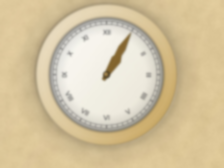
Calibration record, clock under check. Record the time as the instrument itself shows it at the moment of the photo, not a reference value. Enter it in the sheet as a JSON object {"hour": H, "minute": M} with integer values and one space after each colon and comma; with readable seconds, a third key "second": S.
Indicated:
{"hour": 1, "minute": 5}
